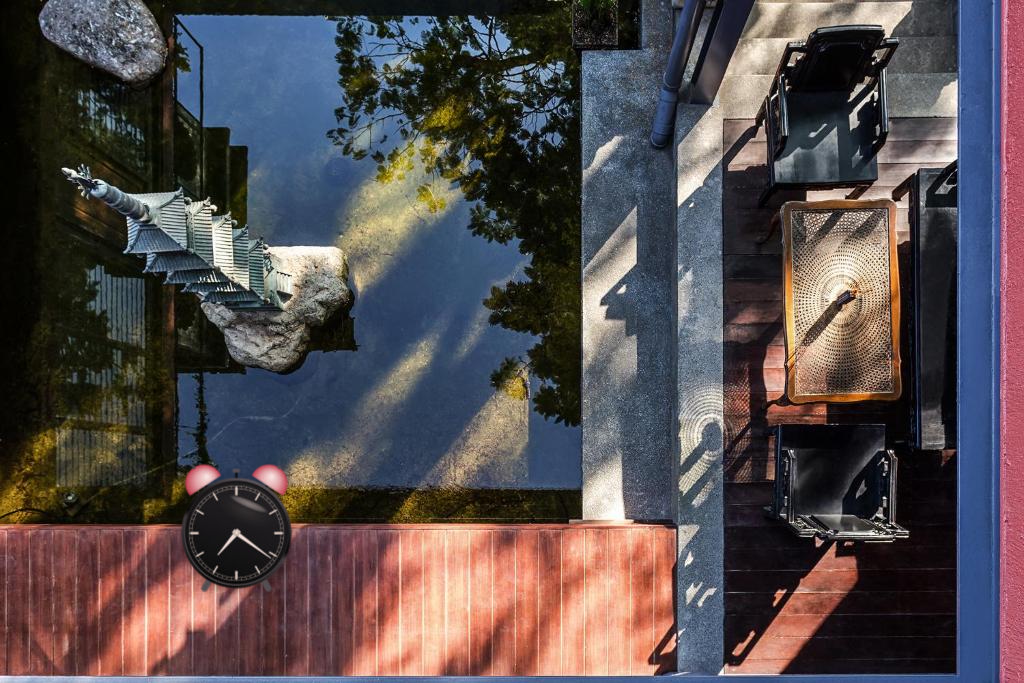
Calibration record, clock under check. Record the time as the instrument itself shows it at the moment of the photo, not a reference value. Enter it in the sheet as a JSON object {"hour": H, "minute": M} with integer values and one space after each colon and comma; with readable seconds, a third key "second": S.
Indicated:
{"hour": 7, "minute": 21}
